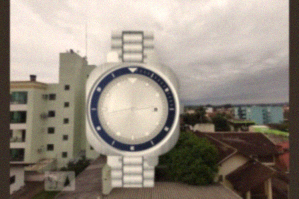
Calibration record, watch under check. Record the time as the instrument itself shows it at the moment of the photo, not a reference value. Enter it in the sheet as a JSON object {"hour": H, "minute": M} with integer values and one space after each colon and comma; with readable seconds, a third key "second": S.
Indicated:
{"hour": 2, "minute": 43}
